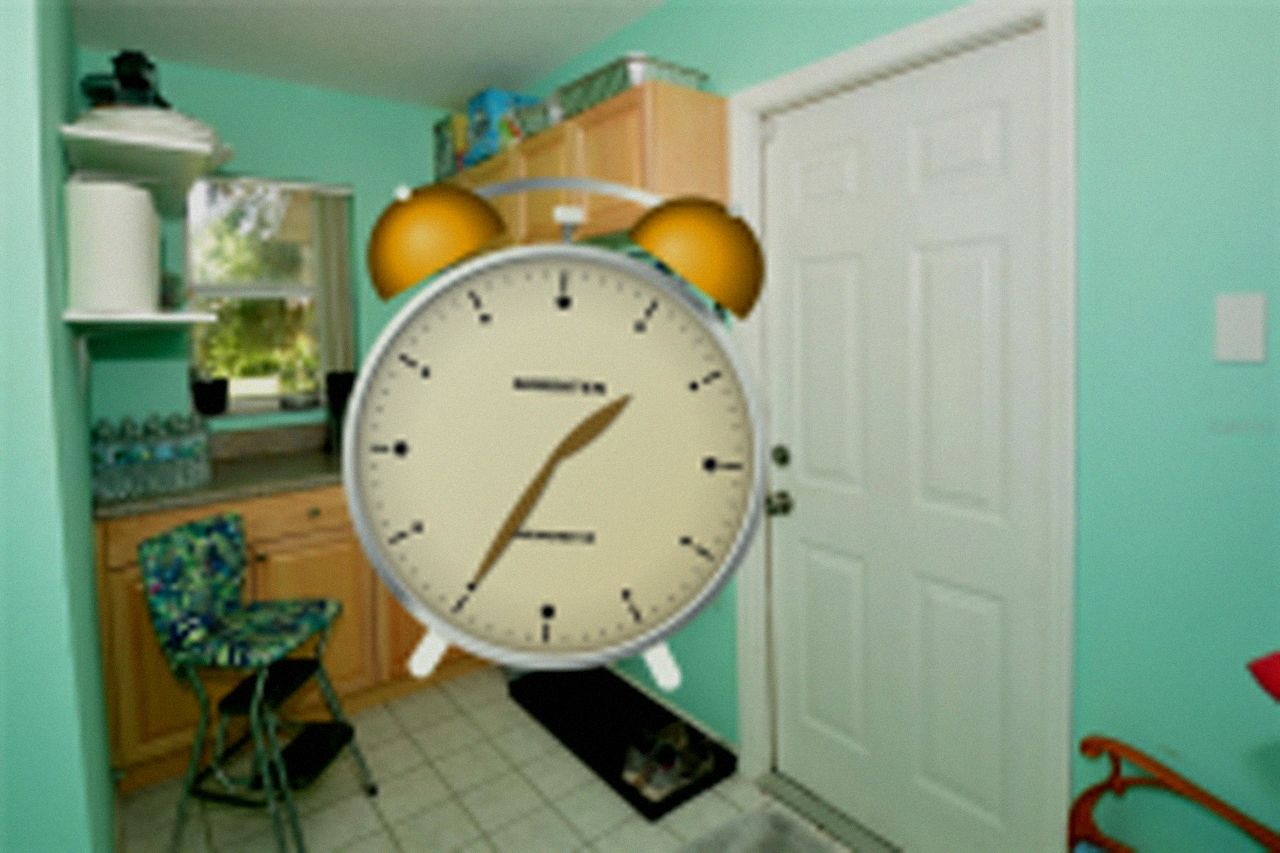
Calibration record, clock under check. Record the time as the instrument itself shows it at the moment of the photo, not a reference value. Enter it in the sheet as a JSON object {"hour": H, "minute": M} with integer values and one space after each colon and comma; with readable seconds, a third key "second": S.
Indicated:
{"hour": 1, "minute": 35}
